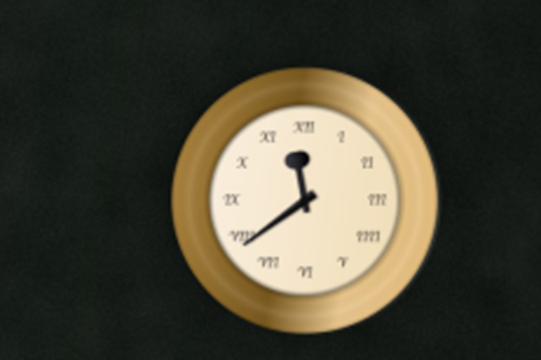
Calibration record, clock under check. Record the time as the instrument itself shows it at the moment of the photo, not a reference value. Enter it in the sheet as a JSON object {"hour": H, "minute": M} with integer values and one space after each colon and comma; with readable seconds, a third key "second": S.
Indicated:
{"hour": 11, "minute": 39}
